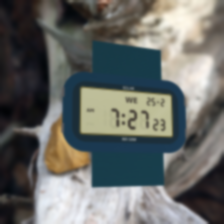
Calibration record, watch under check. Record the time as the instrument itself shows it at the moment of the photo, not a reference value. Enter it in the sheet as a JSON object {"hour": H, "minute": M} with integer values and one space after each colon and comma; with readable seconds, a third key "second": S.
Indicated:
{"hour": 7, "minute": 27, "second": 23}
